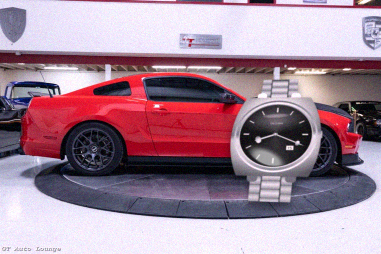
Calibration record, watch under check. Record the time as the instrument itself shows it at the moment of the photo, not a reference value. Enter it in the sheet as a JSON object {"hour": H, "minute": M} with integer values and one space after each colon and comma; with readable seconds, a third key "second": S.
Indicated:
{"hour": 8, "minute": 19}
